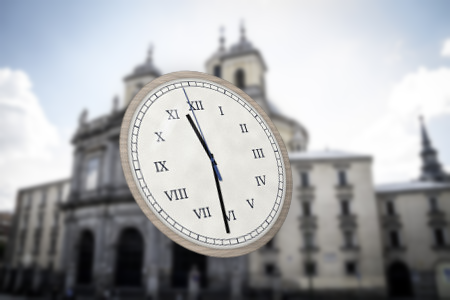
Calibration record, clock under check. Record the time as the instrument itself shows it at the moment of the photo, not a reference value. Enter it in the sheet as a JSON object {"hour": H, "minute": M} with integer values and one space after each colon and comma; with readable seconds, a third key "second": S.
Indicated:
{"hour": 11, "minute": 30, "second": 59}
